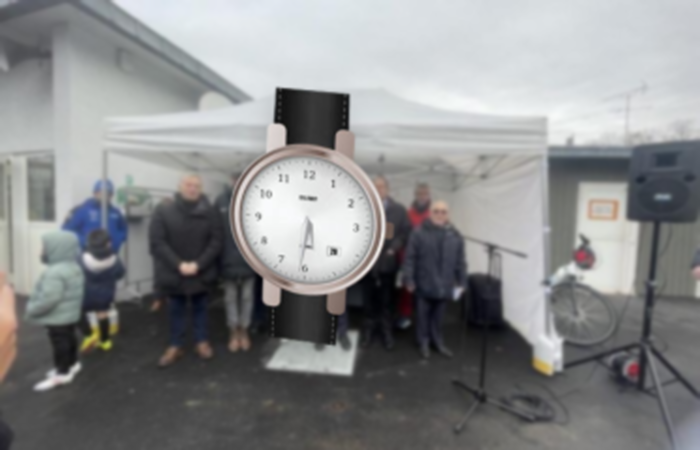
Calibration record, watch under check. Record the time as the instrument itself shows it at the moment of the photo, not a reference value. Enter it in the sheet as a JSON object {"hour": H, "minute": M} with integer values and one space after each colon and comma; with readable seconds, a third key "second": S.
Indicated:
{"hour": 5, "minute": 31}
